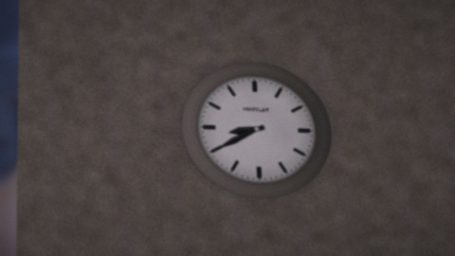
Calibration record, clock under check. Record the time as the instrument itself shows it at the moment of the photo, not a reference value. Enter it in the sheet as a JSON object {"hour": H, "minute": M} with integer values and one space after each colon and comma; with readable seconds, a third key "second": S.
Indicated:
{"hour": 8, "minute": 40}
